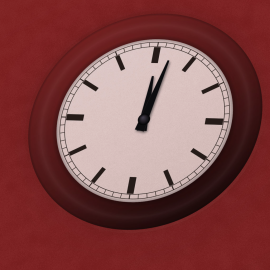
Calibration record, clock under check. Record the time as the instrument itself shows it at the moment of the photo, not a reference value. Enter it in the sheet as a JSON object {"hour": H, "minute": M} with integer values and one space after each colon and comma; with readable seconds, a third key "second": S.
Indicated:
{"hour": 12, "minute": 2}
